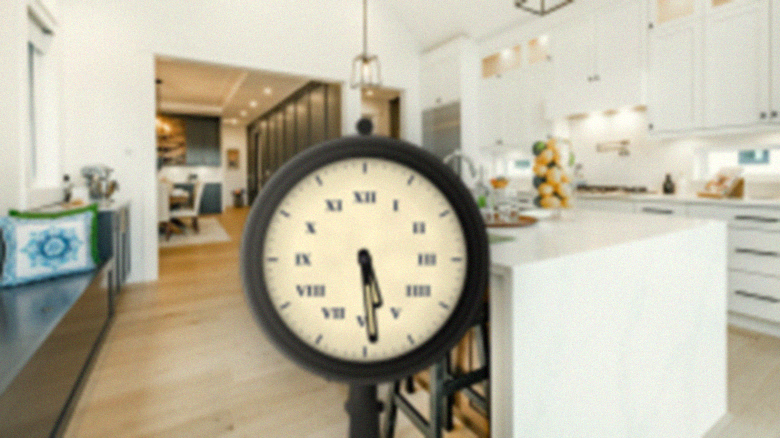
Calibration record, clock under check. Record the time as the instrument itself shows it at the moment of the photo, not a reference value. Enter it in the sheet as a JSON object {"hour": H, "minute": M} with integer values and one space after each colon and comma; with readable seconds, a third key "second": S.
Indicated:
{"hour": 5, "minute": 29}
